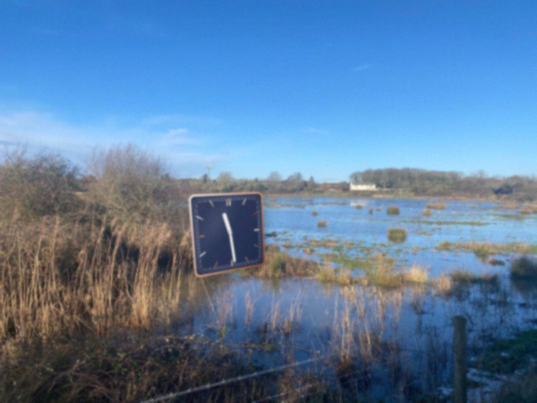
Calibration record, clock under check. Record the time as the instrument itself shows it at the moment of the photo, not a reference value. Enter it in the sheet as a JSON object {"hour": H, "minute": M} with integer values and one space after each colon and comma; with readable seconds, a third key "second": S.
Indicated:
{"hour": 11, "minute": 29}
